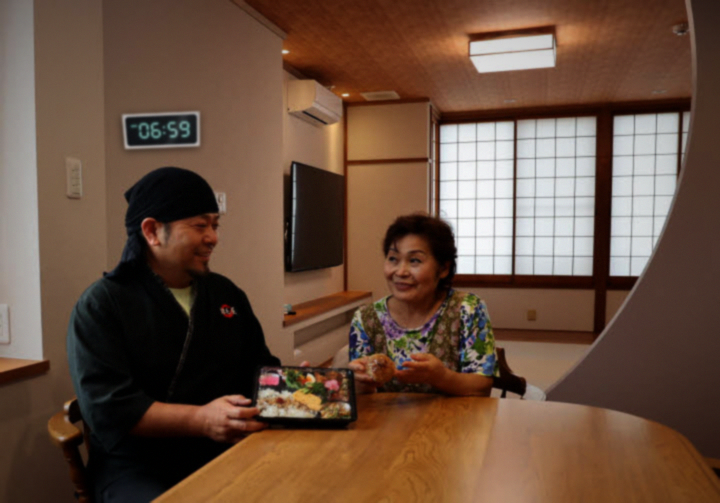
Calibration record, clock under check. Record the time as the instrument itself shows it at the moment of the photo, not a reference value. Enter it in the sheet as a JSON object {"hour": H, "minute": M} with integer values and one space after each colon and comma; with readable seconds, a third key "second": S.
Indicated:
{"hour": 6, "minute": 59}
